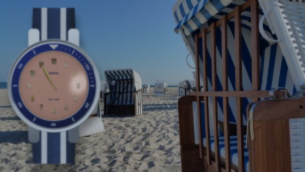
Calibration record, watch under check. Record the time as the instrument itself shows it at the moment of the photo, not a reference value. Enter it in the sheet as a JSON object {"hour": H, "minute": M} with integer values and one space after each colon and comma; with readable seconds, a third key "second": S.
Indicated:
{"hour": 10, "minute": 55}
